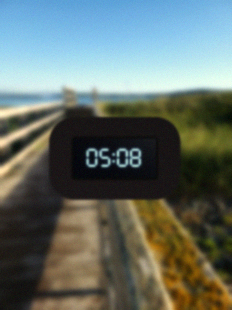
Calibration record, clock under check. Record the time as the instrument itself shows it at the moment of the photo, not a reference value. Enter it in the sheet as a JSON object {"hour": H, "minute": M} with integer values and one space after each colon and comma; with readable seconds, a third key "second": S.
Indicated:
{"hour": 5, "minute": 8}
